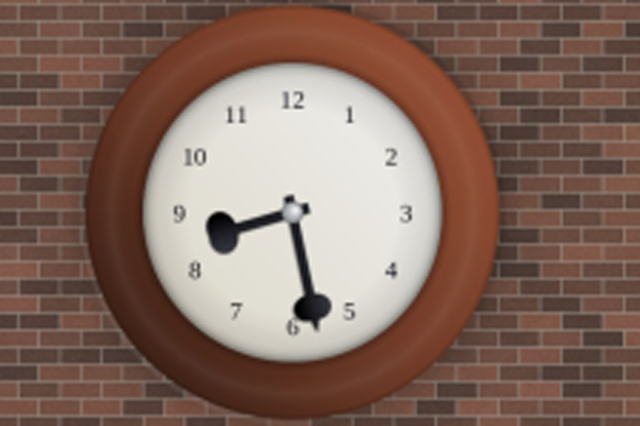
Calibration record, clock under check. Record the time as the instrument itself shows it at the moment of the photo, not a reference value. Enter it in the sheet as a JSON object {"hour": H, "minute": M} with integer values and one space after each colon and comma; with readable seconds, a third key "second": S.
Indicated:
{"hour": 8, "minute": 28}
